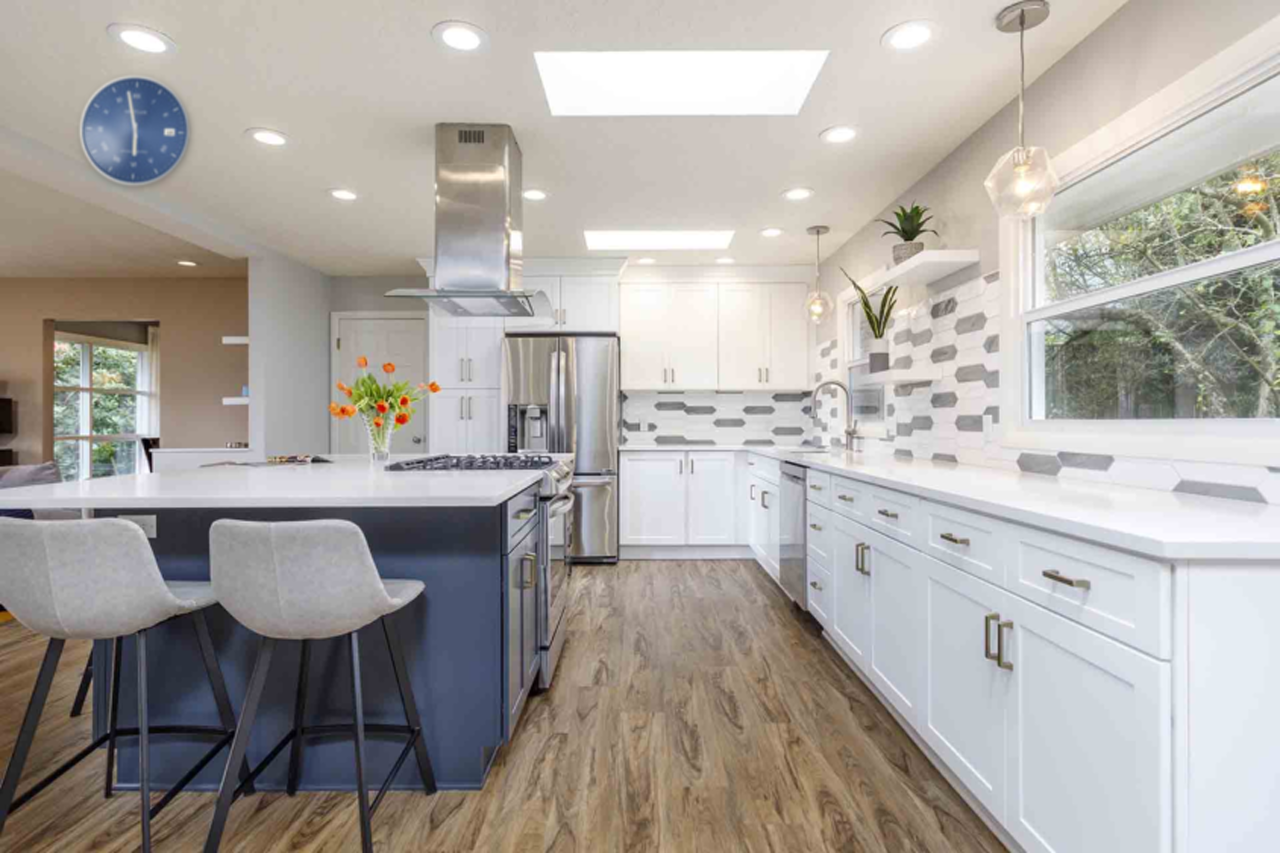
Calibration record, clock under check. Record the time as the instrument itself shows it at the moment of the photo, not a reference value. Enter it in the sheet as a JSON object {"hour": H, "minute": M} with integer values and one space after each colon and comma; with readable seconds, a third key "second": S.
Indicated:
{"hour": 5, "minute": 58}
